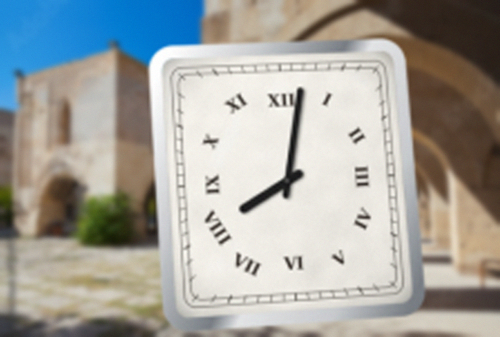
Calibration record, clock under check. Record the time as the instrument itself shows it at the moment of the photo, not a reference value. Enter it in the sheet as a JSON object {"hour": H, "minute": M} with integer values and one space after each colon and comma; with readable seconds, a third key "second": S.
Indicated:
{"hour": 8, "minute": 2}
